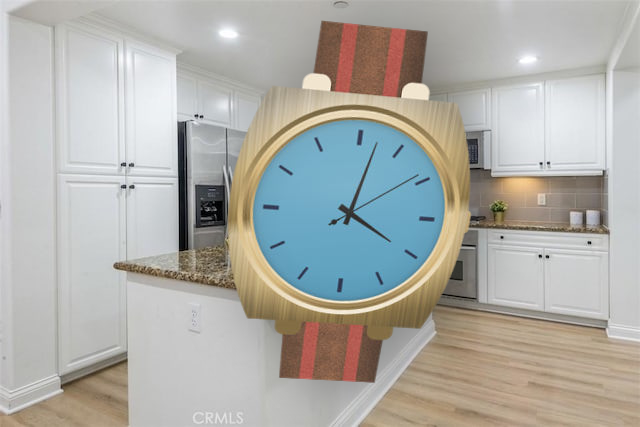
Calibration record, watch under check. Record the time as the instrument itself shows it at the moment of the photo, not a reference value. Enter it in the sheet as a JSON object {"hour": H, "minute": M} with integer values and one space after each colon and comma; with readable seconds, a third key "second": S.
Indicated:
{"hour": 4, "minute": 2, "second": 9}
